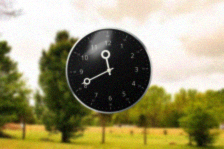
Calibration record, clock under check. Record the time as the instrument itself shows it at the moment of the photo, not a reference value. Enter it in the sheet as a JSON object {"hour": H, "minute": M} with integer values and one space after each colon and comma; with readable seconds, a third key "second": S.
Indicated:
{"hour": 11, "minute": 41}
